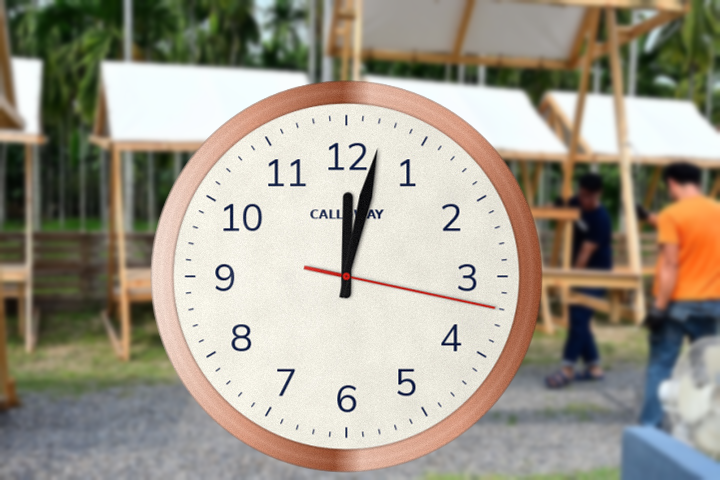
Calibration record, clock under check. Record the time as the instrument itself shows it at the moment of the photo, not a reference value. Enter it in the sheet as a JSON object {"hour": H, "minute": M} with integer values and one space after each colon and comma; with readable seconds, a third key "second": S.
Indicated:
{"hour": 12, "minute": 2, "second": 17}
